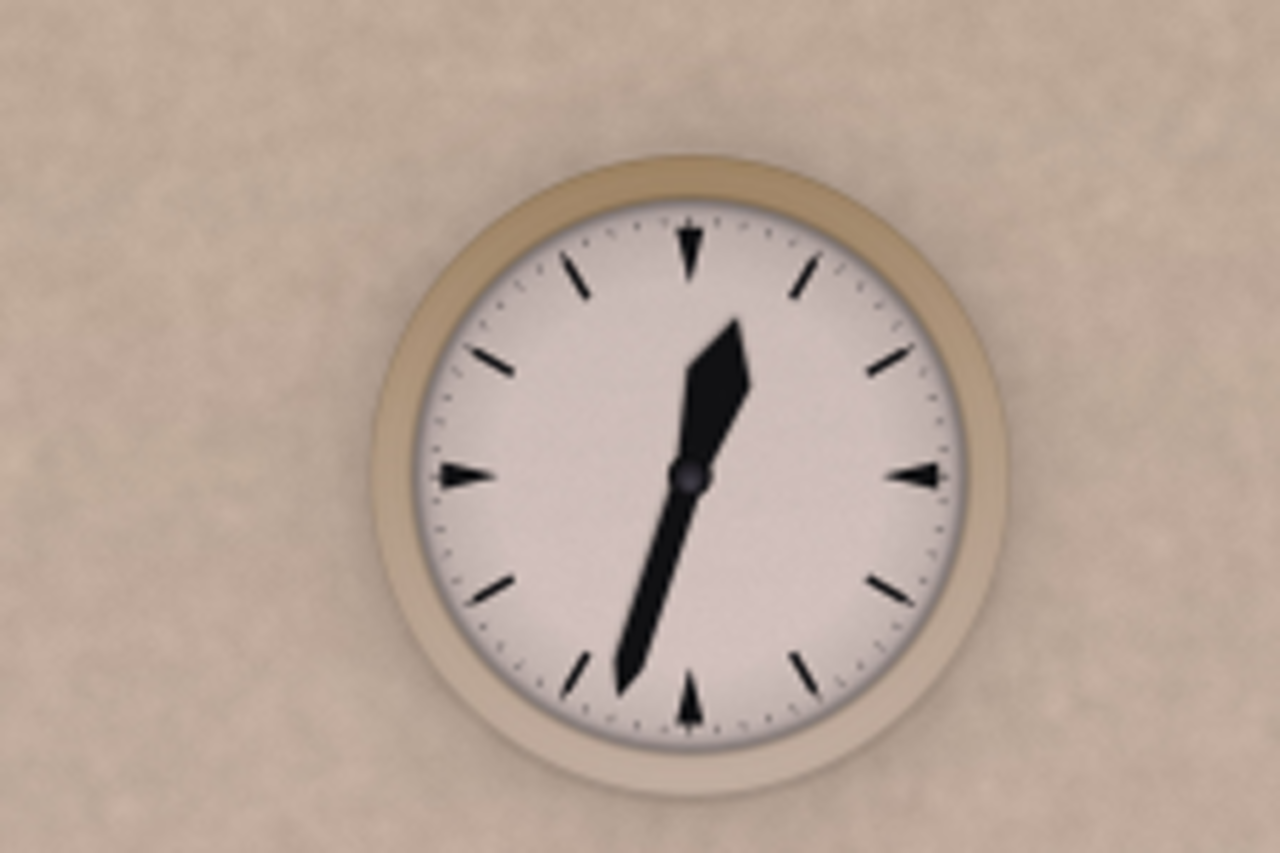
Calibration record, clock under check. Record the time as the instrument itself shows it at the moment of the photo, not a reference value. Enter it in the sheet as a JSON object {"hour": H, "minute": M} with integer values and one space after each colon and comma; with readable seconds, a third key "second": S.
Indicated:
{"hour": 12, "minute": 33}
